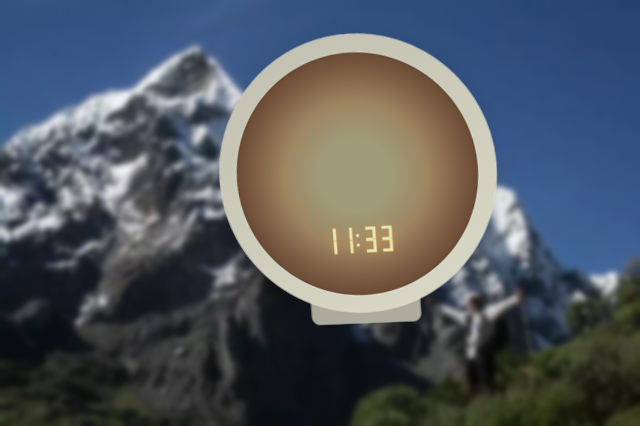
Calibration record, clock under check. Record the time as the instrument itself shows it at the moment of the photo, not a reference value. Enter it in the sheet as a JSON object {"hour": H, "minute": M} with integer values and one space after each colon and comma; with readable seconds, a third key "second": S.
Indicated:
{"hour": 11, "minute": 33}
